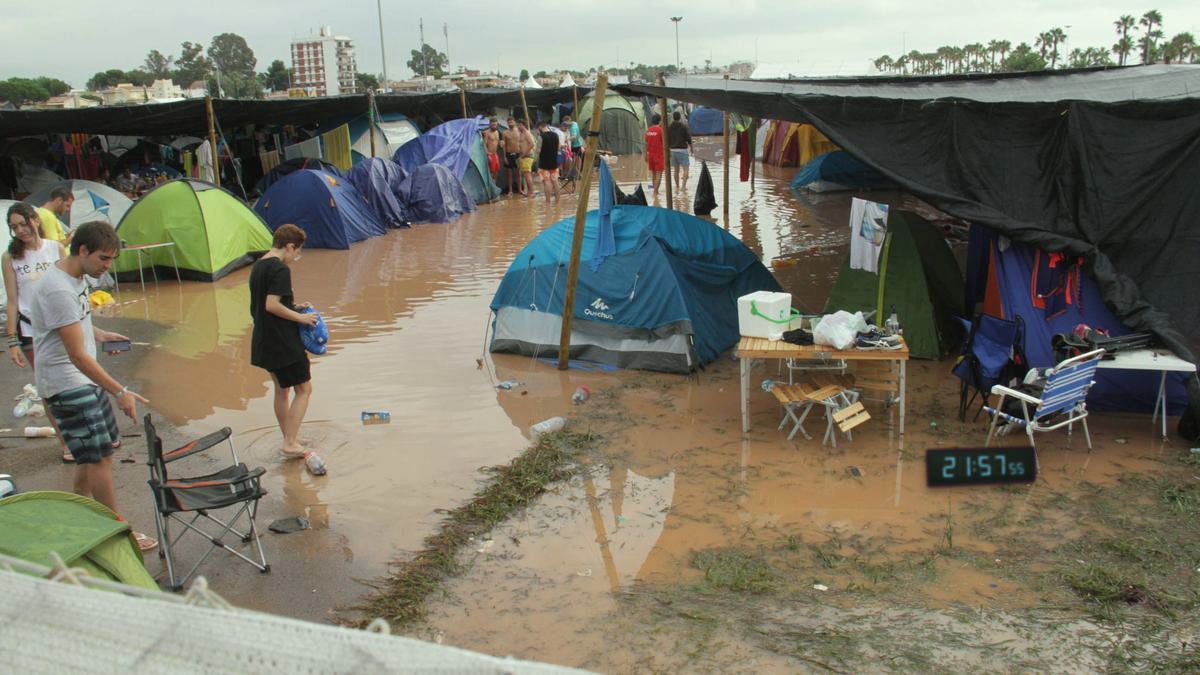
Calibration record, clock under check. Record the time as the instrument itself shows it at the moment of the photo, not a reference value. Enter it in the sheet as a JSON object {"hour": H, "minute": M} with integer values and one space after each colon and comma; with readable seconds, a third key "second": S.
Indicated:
{"hour": 21, "minute": 57}
